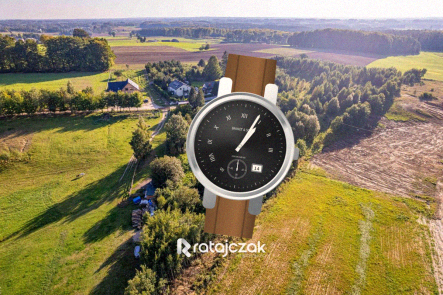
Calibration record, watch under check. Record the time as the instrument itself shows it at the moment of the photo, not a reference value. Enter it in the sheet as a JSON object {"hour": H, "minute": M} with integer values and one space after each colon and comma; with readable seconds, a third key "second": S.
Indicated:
{"hour": 1, "minute": 4}
